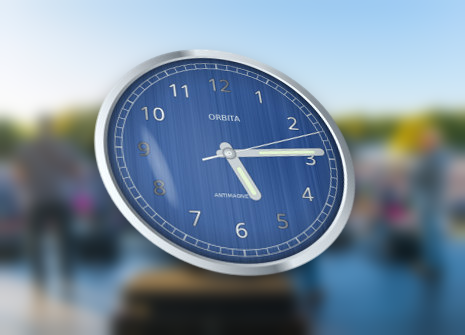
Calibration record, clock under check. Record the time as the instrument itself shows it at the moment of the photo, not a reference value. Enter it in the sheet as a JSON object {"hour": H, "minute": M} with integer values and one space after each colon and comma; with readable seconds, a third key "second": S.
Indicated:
{"hour": 5, "minute": 14, "second": 12}
